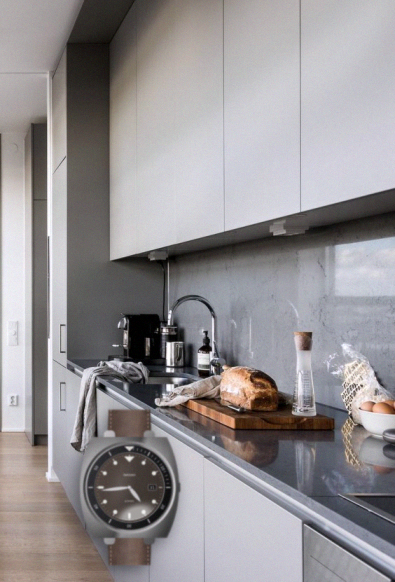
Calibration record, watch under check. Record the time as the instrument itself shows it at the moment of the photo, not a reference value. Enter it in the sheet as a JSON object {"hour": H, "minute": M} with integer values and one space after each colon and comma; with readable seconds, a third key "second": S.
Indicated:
{"hour": 4, "minute": 44}
